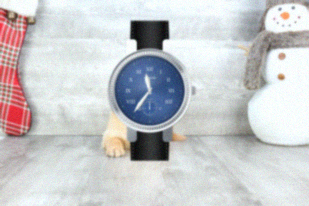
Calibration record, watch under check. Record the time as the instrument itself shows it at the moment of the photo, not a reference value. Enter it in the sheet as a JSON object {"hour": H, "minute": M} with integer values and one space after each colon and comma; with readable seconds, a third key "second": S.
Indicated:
{"hour": 11, "minute": 36}
